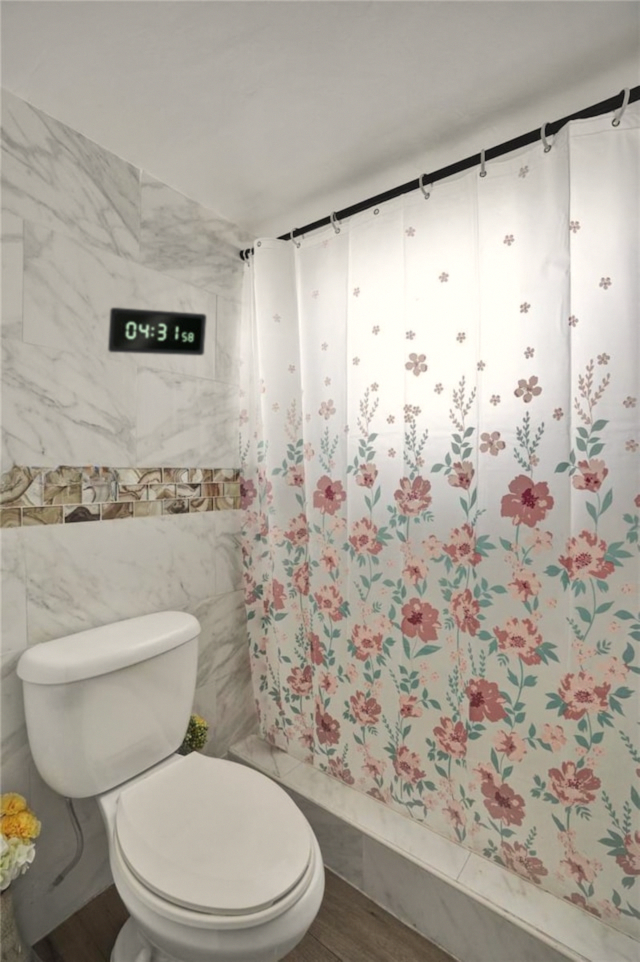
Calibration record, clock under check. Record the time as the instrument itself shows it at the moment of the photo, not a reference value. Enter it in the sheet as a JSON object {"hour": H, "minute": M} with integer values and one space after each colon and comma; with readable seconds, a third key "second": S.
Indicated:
{"hour": 4, "minute": 31}
